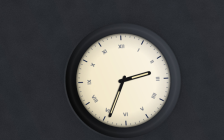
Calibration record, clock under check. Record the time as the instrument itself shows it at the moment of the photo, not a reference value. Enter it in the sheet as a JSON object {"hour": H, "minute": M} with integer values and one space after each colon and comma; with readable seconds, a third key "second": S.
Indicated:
{"hour": 2, "minute": 34}
